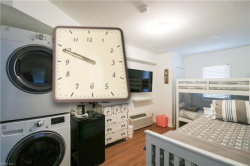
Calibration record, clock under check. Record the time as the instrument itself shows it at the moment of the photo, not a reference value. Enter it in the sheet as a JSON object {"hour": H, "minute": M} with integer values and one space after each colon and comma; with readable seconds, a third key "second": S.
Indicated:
{"hour": 9, "minute": 49}
